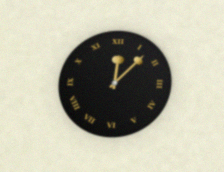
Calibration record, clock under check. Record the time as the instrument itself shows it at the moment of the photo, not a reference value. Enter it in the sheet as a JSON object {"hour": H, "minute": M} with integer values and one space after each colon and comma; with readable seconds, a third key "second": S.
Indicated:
{"hour": 12, "minute": 7}
